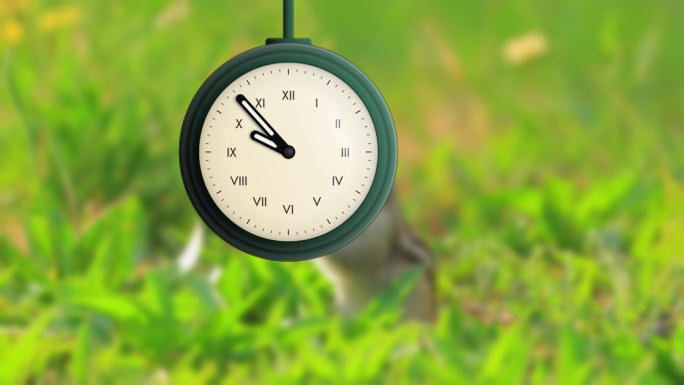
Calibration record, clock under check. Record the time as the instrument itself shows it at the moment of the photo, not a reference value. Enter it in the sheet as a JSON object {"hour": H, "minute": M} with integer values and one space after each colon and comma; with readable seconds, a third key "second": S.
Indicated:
{"hour": 9, "minute": 53}
